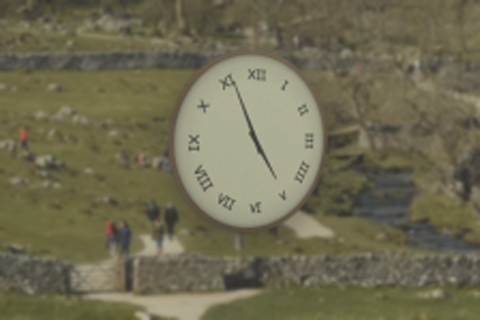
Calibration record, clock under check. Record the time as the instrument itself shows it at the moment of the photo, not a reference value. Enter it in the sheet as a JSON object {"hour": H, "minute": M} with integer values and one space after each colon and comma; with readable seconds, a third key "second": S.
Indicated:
{"hour": 4, "minute": 56}
